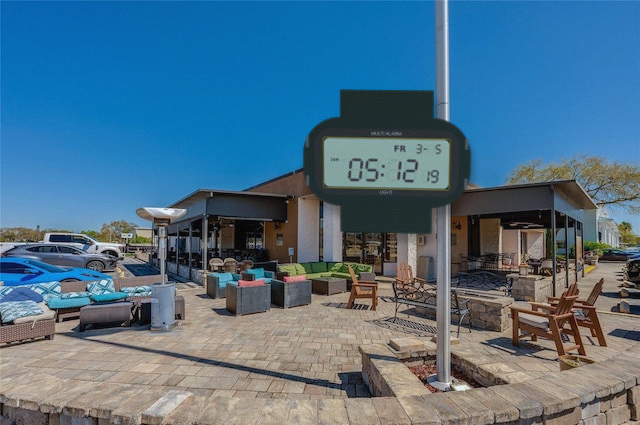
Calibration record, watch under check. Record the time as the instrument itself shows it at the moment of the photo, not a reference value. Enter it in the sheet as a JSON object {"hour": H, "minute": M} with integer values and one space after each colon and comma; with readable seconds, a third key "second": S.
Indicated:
{"hour": 5, "minute": 12, "second": 19}
